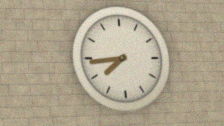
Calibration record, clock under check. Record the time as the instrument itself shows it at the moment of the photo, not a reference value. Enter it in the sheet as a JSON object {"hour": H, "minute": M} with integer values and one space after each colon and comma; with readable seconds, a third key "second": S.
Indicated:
{"hour": 7, "minute": 44}
